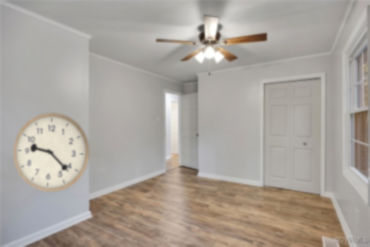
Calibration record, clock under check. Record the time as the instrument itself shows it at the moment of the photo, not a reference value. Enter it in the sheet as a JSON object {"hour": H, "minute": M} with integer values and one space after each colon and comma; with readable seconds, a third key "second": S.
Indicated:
{"hour": 9, "minute": 22}
